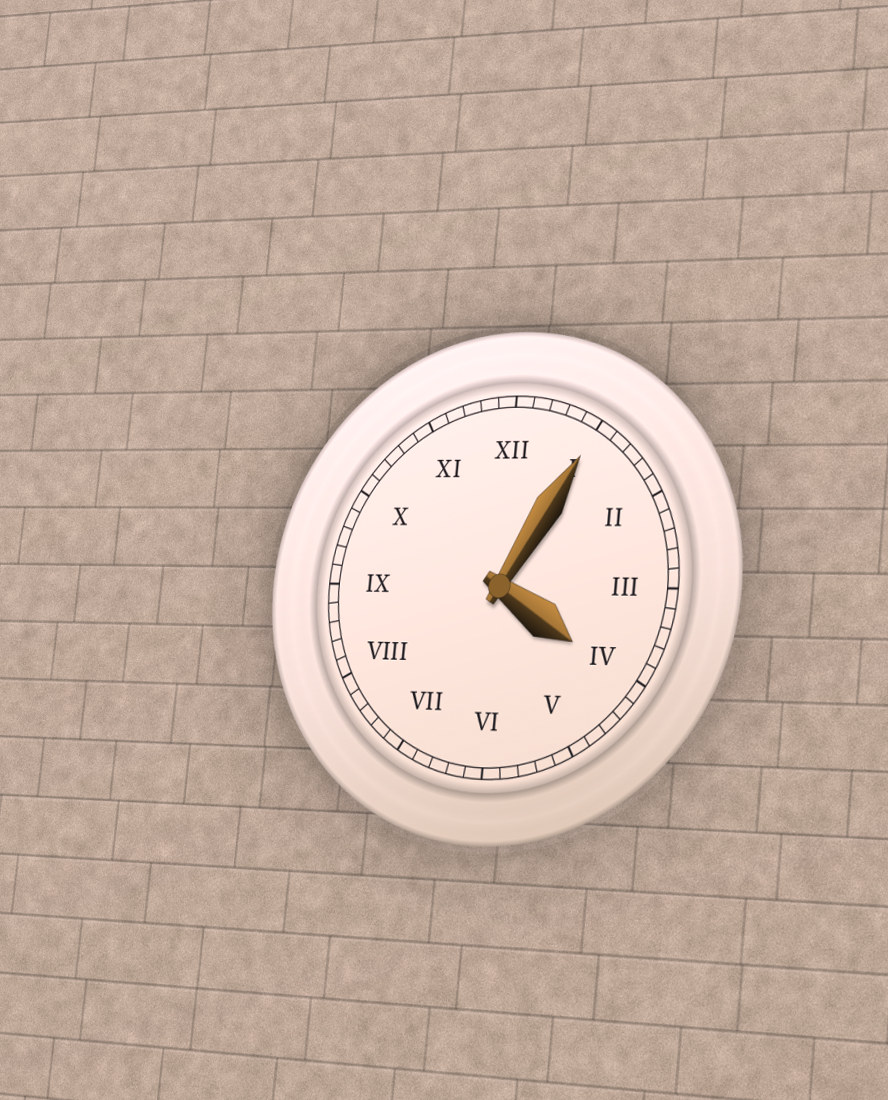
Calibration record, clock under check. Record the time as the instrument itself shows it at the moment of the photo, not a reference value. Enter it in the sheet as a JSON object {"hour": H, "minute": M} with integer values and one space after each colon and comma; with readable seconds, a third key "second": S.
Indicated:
{"hour": 4, "minute": 5}
